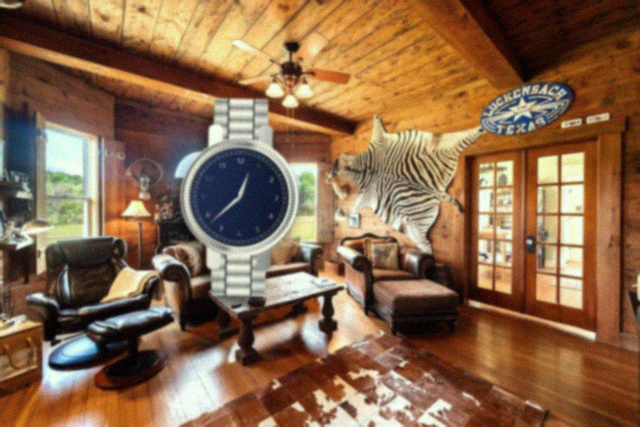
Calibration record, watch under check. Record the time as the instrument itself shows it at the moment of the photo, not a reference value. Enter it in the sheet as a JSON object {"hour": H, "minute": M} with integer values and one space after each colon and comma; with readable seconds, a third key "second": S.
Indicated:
{"hour": 12, "minute": 38}
